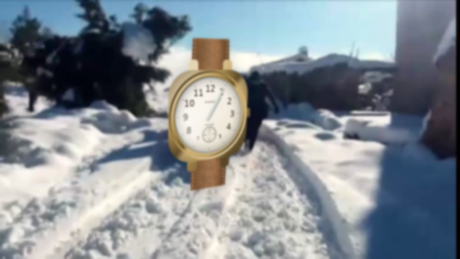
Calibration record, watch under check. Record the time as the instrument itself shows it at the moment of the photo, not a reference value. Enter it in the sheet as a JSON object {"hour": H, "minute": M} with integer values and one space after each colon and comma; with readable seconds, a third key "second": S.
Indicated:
{"hour": 1, "minute": 5}
